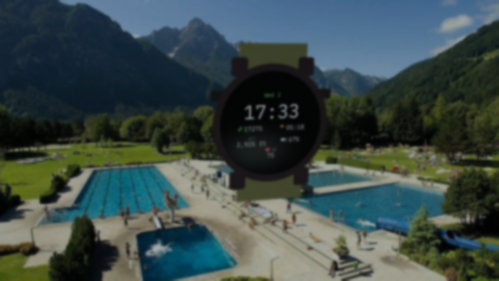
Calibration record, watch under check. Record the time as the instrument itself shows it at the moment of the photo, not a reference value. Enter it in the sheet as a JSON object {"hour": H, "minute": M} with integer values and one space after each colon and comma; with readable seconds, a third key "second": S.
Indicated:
{"hour": 17, "minute": 33}
